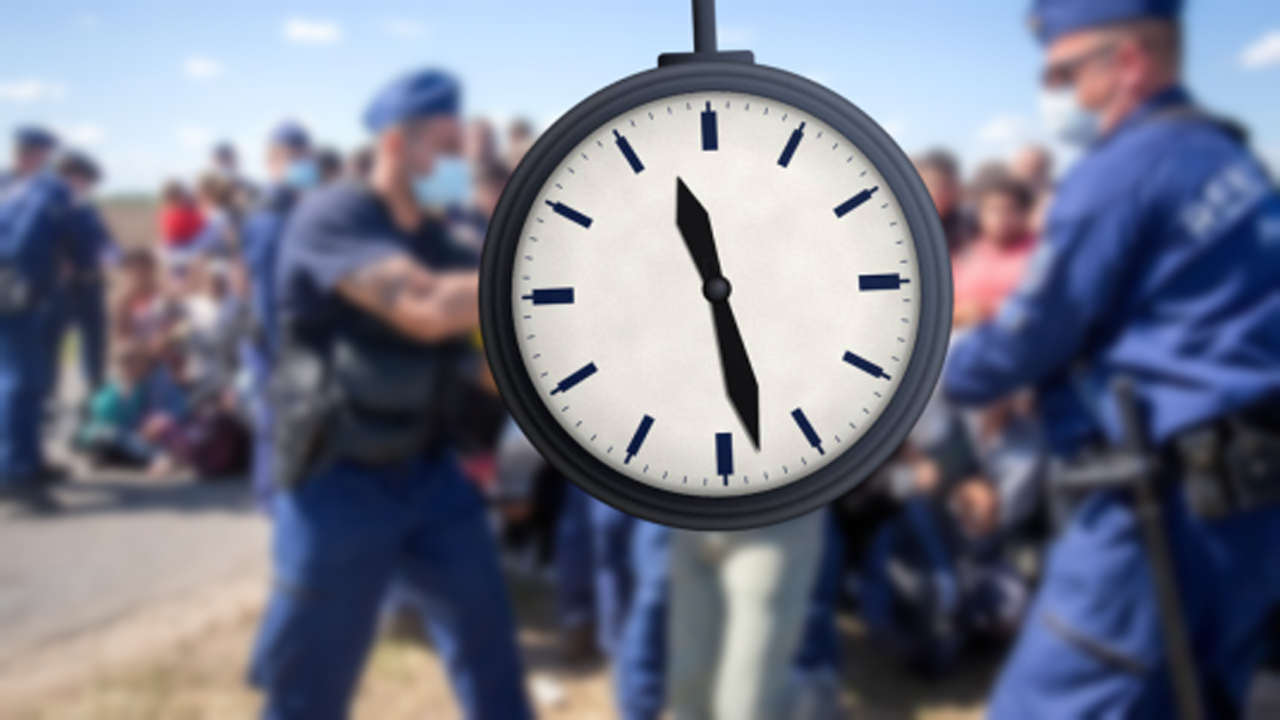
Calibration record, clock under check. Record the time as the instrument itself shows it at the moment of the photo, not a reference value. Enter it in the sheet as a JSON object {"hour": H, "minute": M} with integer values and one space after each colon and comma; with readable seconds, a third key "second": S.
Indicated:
{"hour": 11, "minute": 28}
